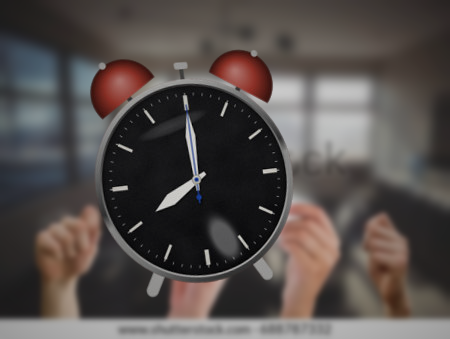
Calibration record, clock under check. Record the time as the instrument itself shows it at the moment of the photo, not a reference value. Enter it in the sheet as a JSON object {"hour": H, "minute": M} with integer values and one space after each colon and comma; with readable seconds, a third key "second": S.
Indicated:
{"hour": 8, "minute": 0, "second": 0}
